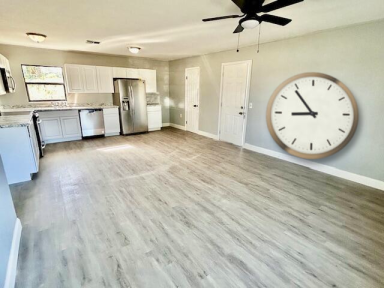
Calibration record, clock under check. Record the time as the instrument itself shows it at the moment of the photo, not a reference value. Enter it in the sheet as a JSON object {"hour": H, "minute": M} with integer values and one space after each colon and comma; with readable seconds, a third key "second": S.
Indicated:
{"hour": 8, "minute": 54}
